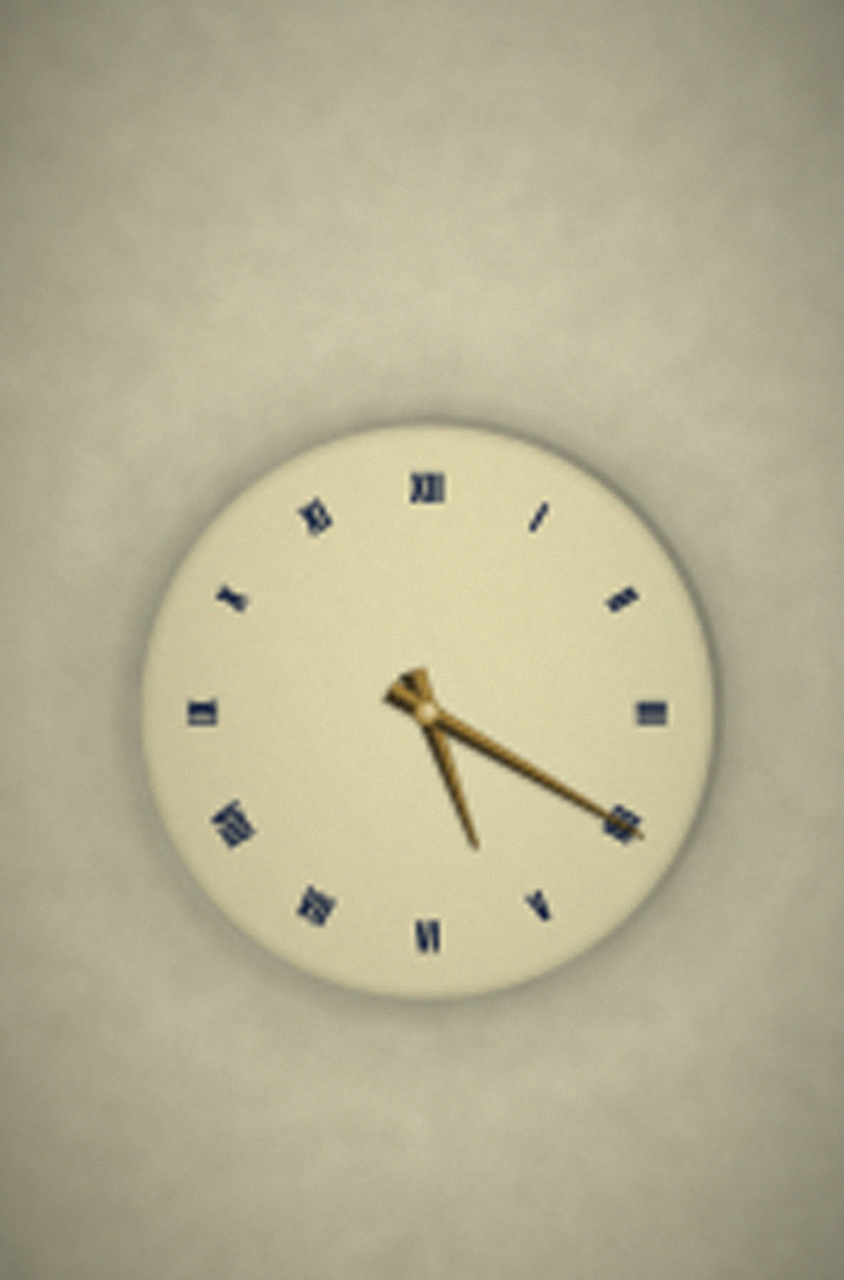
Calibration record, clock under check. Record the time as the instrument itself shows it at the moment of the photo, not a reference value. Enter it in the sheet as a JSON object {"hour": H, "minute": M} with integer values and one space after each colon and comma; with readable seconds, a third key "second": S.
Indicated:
{"hour": 5, "minute": 20}
